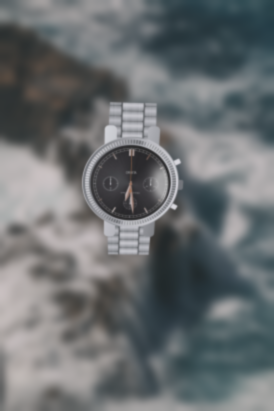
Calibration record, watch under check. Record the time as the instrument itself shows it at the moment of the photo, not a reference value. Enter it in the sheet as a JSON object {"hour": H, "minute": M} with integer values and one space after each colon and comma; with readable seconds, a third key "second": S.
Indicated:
{"hour": 6, "minute": 29}
